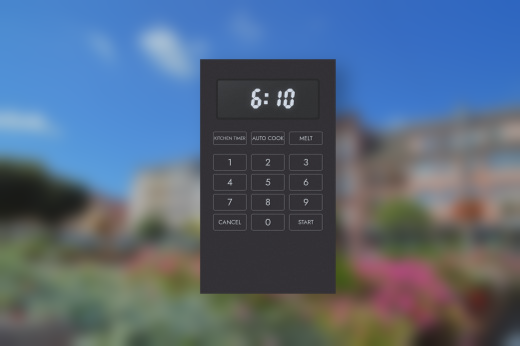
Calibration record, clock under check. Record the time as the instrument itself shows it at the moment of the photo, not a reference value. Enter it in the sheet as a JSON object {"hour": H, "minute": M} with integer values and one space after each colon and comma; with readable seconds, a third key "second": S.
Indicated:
{"hour": 6, "minute": 10}
